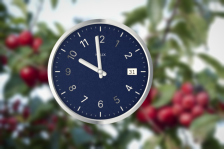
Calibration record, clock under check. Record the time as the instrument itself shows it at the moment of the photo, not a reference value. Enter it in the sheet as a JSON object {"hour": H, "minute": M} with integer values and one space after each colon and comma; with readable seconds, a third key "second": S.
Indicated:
{"hour": 9, "minute": 59}
